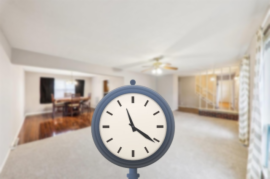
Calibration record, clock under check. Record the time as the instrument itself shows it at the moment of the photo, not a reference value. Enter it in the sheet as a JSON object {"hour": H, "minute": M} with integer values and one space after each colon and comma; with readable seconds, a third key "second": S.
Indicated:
{"hour": 11, "minute": 21}
